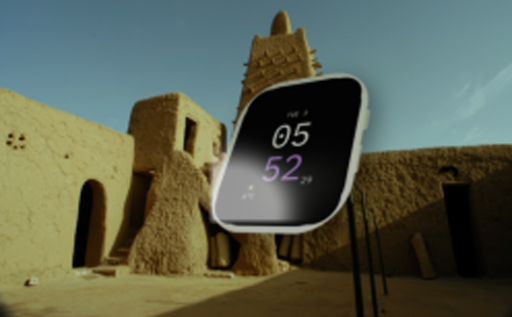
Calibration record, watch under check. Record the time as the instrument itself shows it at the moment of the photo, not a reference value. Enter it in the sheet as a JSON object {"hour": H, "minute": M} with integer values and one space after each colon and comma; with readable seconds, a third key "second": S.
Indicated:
{"hour": 5, "minute": 52}
